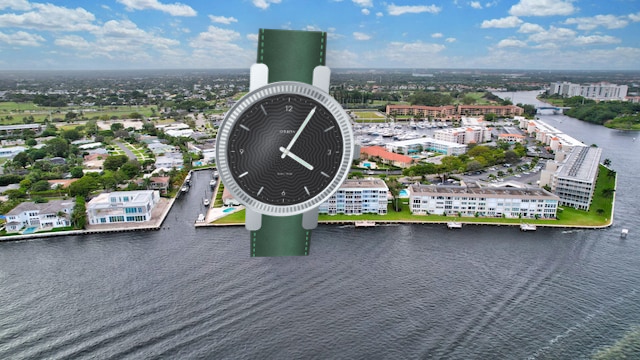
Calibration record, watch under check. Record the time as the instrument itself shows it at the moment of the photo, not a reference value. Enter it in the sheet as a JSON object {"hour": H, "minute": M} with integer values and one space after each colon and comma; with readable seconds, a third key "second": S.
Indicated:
{"hour": 4, "minute": 5}
